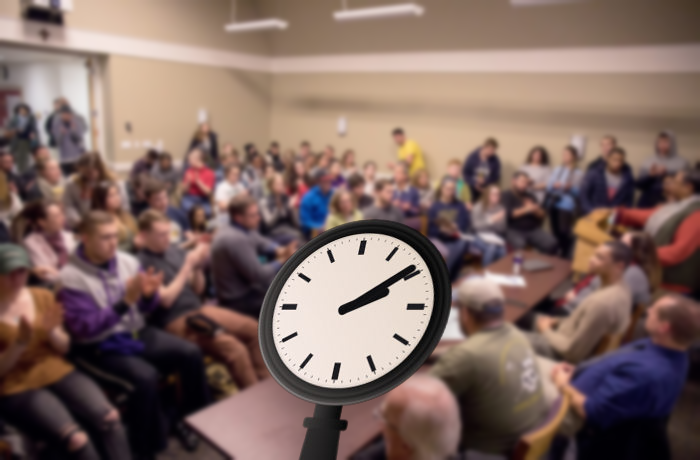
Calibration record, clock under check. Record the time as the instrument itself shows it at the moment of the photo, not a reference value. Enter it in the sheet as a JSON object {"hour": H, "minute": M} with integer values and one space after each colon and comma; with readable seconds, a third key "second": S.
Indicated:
{"hour": 2, "minute": 9}
